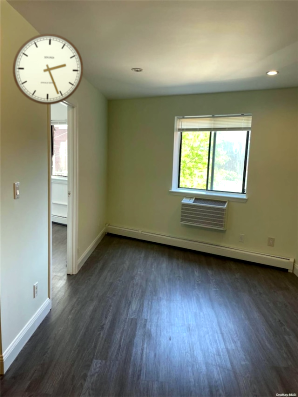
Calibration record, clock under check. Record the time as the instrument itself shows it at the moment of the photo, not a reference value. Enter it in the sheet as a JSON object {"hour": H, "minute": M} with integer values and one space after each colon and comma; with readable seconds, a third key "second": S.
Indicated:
{"hour": 2, "minute": 26}
